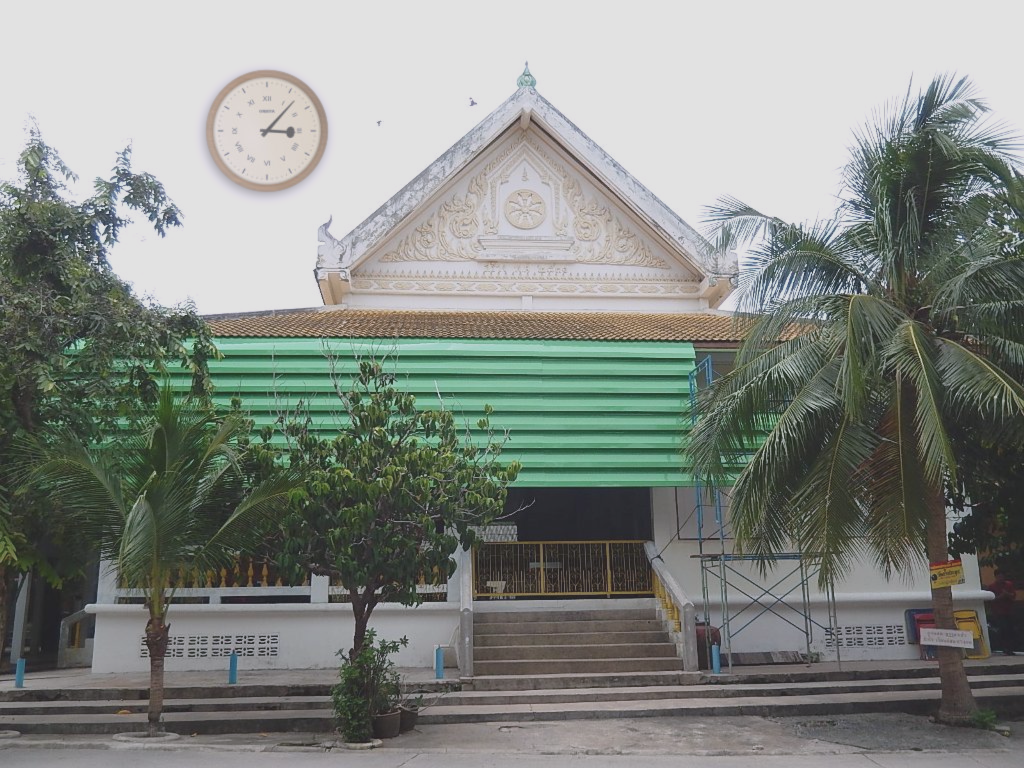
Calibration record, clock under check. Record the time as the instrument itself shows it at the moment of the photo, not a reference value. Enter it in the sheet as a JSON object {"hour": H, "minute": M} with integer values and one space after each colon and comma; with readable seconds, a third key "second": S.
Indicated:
{"hour": 3, "minute": 7}
